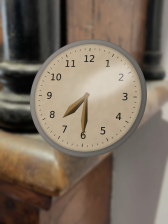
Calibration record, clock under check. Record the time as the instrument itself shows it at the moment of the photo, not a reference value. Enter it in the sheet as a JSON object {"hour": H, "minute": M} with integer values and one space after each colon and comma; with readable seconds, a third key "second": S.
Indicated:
{"hour": 7, "minute": 30}
